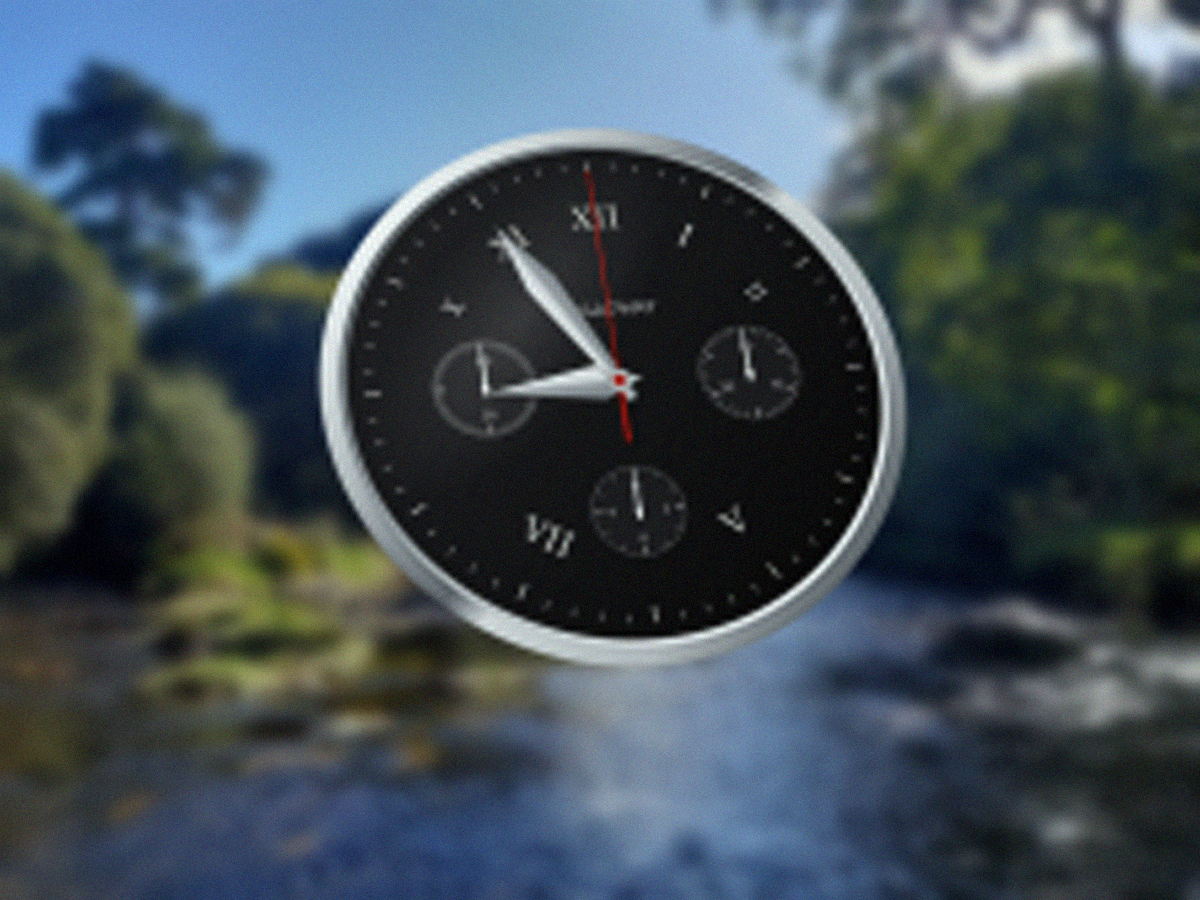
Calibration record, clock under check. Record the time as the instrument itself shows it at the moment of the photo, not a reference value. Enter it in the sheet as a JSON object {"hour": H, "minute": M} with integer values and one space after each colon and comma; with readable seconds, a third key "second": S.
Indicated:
{"hour": 8, "minute": 55}
